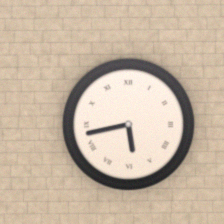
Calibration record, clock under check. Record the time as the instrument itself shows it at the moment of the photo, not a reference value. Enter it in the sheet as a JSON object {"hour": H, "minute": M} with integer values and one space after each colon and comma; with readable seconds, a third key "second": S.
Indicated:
{"hour": 5, "minute": 43}
